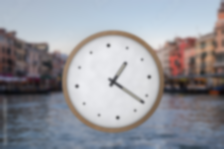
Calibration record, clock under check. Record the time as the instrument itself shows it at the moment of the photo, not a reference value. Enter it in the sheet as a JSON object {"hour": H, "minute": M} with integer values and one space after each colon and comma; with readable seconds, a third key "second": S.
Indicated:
{"hour": 1, "minute": 22}
